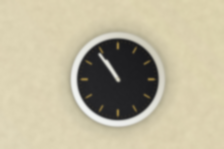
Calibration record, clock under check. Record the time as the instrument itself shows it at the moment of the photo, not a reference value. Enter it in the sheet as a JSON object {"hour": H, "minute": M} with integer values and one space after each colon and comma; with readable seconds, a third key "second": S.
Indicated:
{"hour": 10, "minute": 54}
